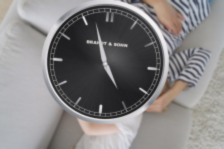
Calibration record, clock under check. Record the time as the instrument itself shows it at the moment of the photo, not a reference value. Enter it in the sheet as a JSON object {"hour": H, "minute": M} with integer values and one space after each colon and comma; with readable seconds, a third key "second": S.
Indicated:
{"hour": 4, "minute": 57}
